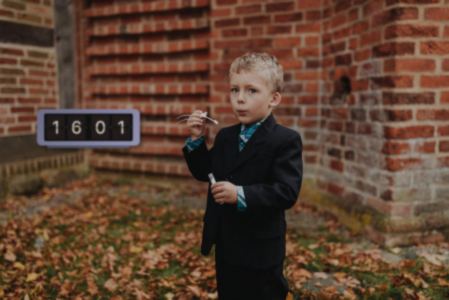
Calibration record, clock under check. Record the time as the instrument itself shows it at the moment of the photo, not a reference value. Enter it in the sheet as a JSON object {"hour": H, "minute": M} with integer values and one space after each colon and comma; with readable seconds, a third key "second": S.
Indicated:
{"hour": 16, "minute": 1}
